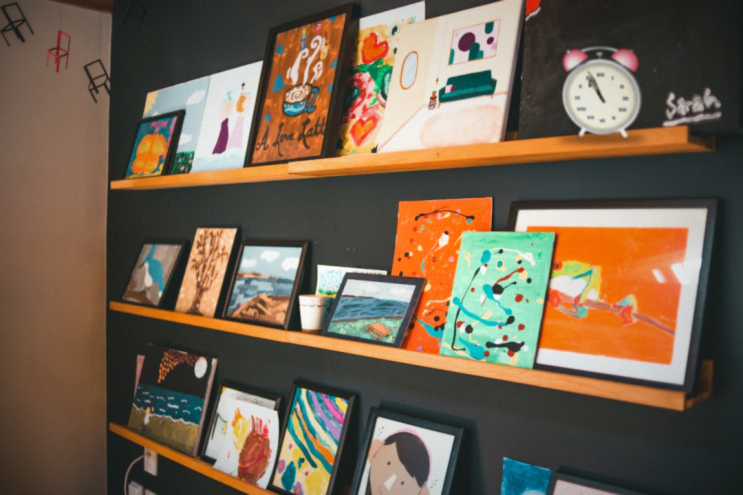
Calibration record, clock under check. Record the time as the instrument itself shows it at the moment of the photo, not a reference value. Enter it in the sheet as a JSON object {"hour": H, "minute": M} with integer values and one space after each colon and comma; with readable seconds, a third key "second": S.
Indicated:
{"hour": 10, "minute": 56}
